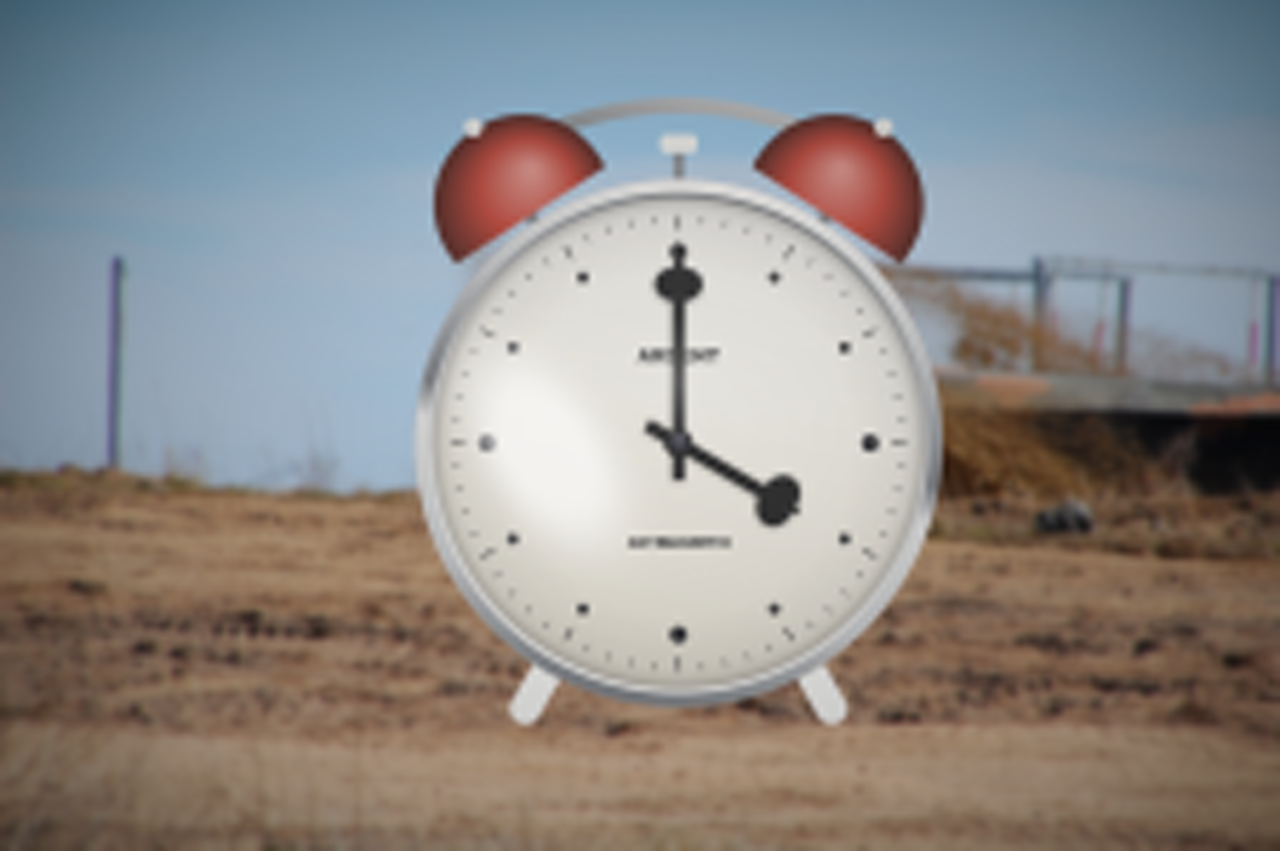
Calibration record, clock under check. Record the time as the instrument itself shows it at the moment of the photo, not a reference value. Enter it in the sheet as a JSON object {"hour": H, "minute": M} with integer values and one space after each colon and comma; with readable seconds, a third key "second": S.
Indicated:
{"hour": 4, "minute": 0}
